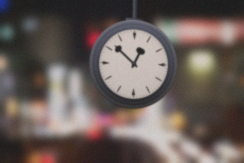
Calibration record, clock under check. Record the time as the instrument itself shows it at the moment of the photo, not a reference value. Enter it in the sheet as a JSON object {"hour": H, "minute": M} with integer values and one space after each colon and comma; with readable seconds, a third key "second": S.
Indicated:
{"hour": 12, "minute": 52}
